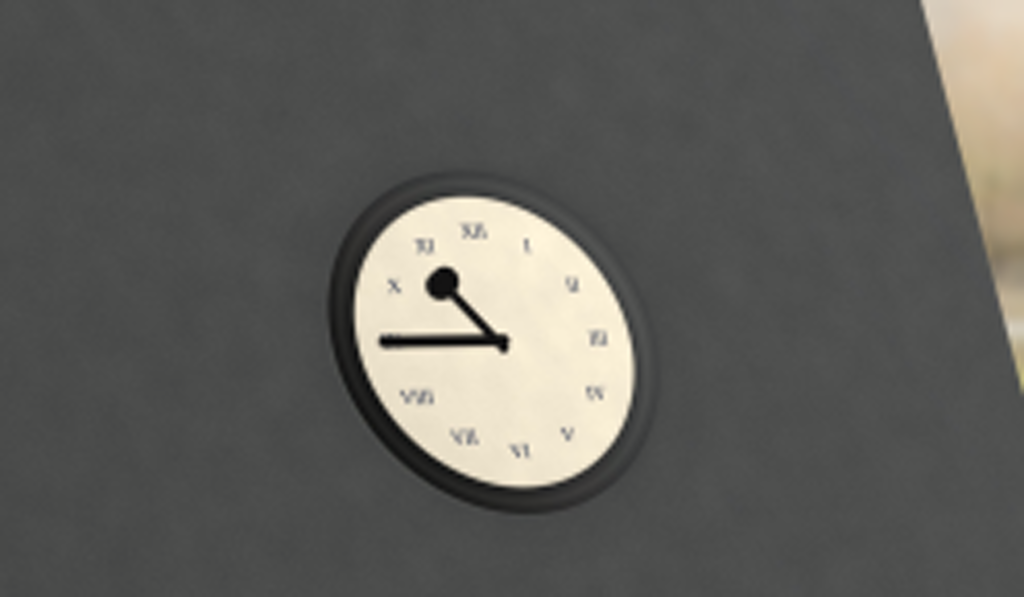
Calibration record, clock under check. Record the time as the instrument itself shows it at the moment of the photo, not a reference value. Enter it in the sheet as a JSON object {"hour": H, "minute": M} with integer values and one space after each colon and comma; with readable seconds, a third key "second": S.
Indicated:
{"hour": 10, "minute": 45}
